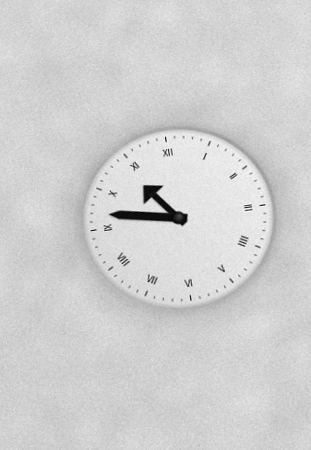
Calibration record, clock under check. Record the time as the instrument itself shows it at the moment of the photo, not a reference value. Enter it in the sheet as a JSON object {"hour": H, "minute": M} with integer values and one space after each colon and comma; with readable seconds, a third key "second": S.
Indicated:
{"hour": 10, "minute": 47}
